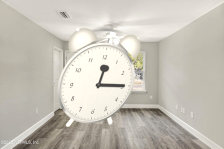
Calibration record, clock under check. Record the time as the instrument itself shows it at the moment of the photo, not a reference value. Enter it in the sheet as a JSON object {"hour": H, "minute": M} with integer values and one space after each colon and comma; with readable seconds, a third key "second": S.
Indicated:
{"hour": 12, "minute": 15}
